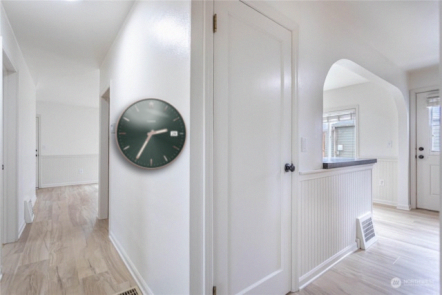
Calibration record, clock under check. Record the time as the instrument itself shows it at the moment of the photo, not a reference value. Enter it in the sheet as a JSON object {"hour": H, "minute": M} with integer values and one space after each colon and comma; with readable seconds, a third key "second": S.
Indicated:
{"hour": 2, "minute": 35}
